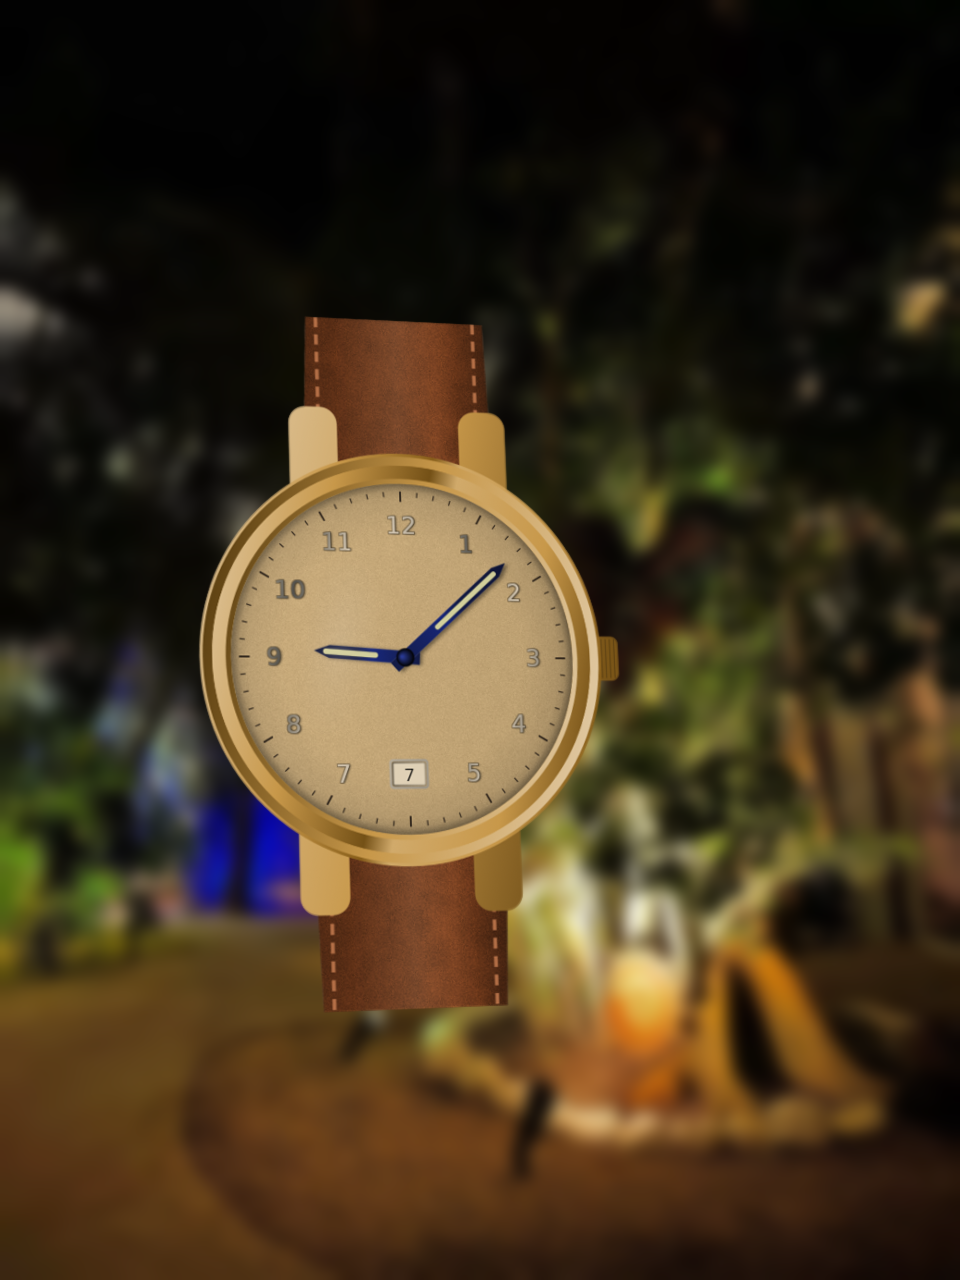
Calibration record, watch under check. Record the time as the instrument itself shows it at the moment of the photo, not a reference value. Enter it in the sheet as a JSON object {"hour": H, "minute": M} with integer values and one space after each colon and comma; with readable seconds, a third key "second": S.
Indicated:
{"hour": 9, "minute": 8}
